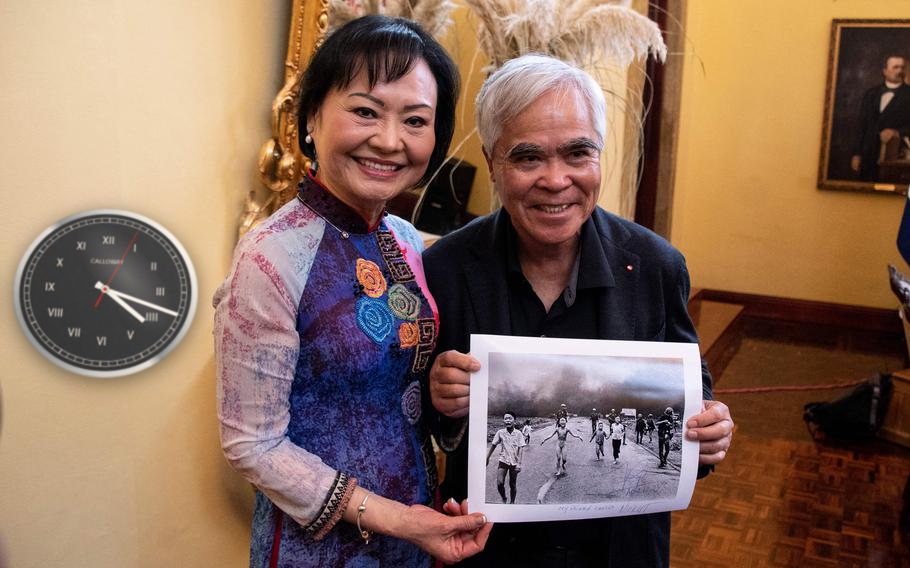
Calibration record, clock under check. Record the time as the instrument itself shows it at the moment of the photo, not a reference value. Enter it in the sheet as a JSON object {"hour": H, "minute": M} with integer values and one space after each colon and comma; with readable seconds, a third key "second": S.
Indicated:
{"hour": 4, "minute": 18, "second": 4}
